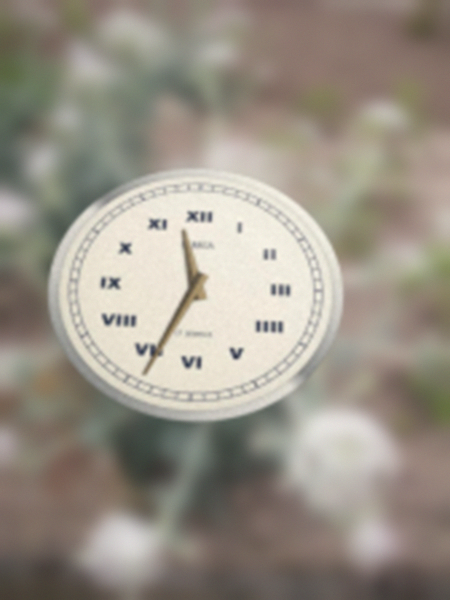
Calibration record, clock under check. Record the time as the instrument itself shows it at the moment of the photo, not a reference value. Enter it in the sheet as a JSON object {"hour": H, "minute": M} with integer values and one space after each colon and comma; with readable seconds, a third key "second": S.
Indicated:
{"hour": 11, "minute": 34}
